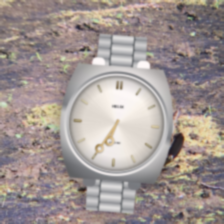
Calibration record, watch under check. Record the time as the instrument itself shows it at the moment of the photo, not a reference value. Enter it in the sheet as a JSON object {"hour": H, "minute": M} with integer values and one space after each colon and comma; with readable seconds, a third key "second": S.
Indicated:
{"hour": 6, "minute": 35}
